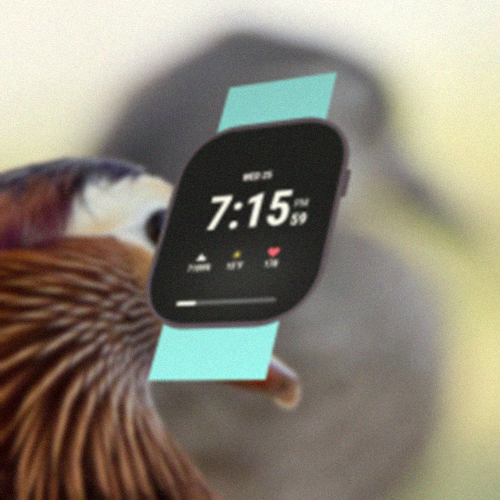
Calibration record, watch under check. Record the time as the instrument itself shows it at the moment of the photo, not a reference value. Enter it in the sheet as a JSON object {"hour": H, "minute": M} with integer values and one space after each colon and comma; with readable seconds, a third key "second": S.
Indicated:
{"hour": 7, "minute": 15}
